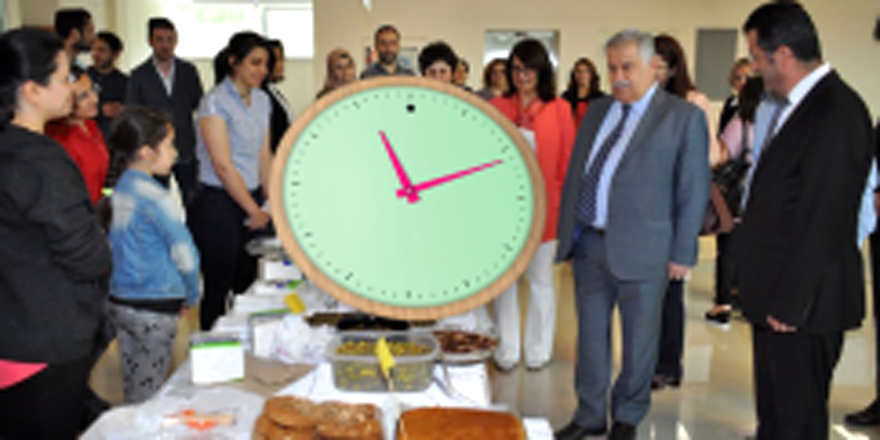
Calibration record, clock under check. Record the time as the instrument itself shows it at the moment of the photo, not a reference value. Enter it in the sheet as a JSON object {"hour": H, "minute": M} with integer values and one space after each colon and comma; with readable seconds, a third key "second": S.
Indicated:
{"hour": 11, "minute": 11}
